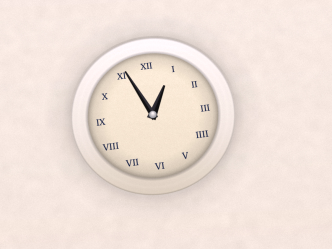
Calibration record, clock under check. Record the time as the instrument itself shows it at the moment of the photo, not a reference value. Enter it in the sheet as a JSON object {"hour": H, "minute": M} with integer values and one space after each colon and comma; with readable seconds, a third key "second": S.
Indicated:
{"hour": 12, "minute": 56}
